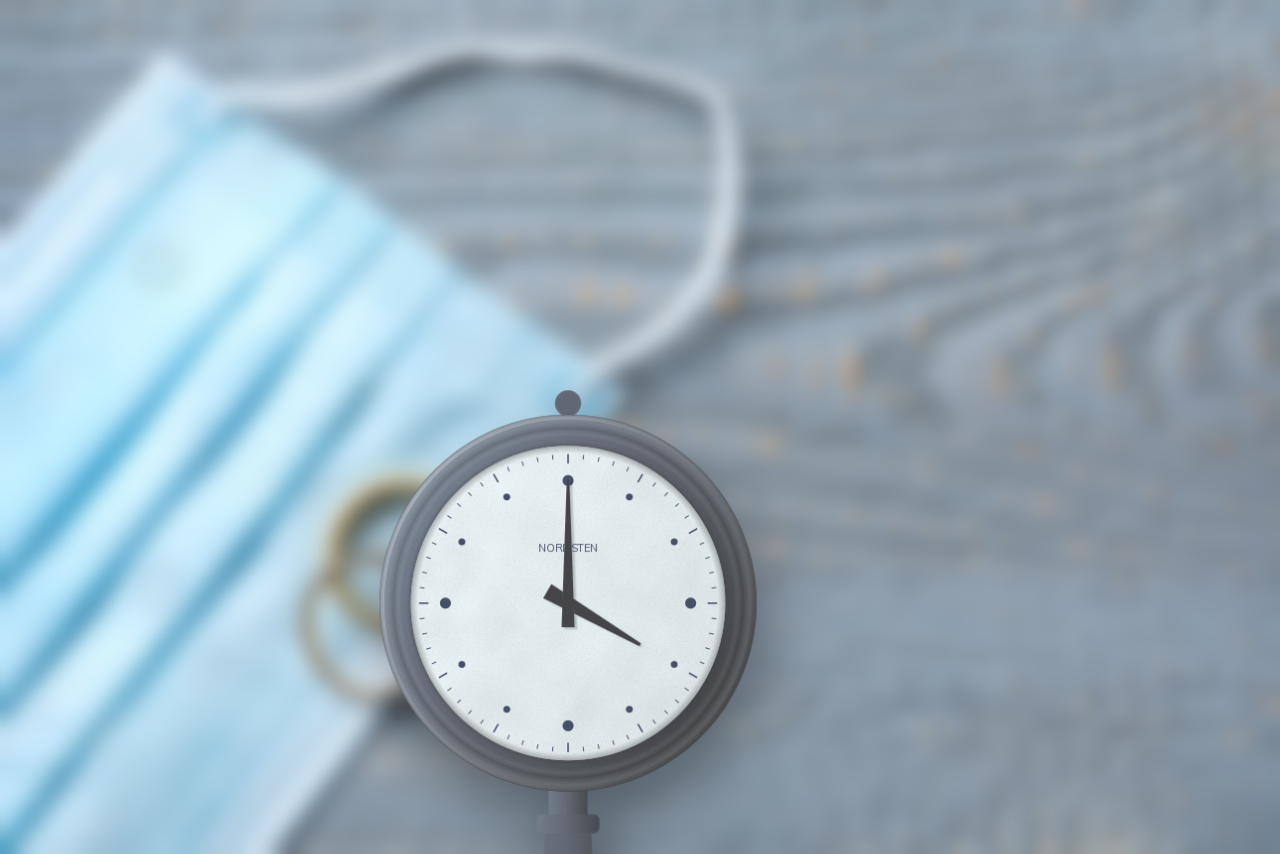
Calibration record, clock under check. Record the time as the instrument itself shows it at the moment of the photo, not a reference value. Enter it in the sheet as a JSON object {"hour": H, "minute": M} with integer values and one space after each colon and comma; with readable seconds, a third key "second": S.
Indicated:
{"hour": 4, "minute": 0}
